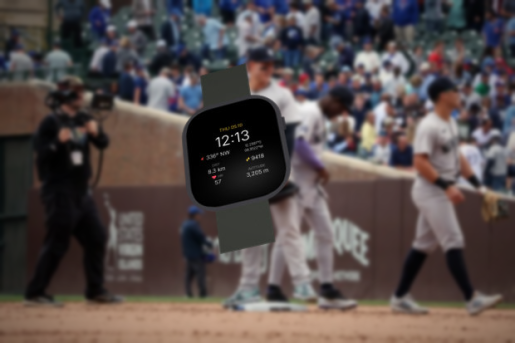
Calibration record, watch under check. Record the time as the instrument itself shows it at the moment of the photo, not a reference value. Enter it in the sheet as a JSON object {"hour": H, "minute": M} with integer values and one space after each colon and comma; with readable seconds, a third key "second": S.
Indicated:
{"hour": 12, "minute": 13}
